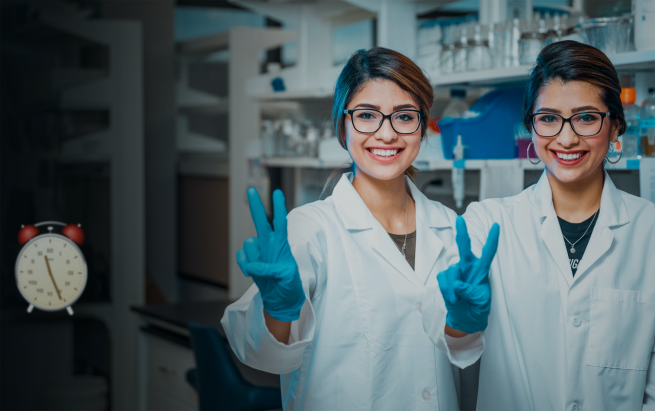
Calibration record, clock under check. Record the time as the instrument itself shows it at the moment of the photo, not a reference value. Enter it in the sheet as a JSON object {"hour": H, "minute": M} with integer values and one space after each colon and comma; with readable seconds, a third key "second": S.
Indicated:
{"hour": 11, "minute": 26}
